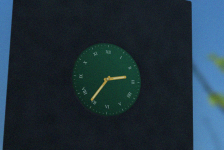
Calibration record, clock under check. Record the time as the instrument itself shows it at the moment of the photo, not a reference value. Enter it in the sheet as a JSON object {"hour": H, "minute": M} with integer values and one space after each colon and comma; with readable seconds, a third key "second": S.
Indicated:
{"hour": 2, "minute": 36}
